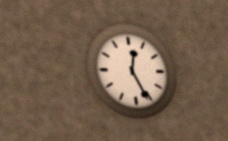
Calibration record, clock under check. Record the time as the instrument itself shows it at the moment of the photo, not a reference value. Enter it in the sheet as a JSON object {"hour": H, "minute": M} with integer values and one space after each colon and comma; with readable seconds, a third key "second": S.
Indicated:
{"hour": 12, "minute": 26}
